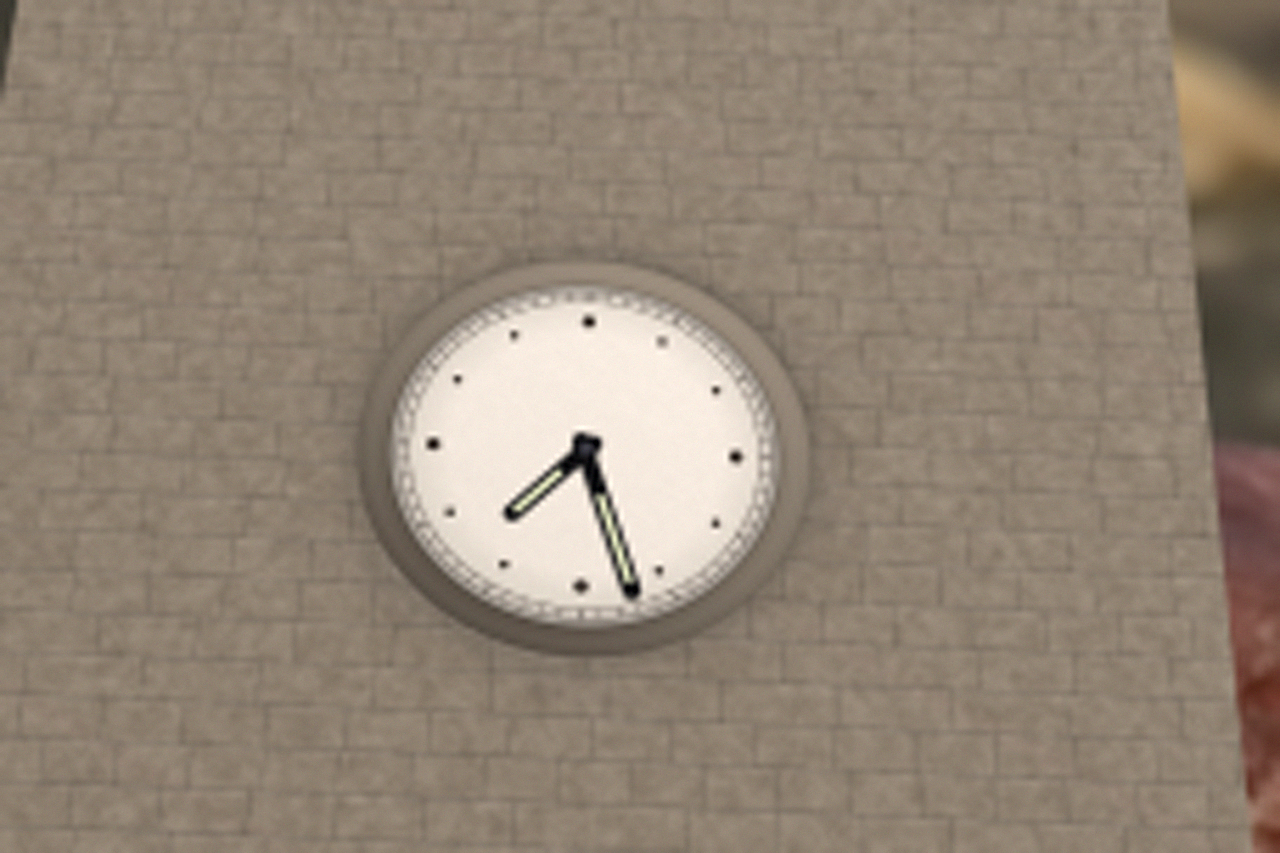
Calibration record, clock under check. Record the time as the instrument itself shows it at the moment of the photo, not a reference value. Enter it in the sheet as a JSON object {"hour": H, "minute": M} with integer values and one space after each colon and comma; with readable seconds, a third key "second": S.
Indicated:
{"hour": 7, "minute": 27}
